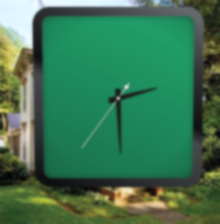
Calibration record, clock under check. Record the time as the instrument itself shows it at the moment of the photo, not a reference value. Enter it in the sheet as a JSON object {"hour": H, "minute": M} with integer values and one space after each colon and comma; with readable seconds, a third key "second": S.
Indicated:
{"hour": 2, "minute": 29, "second": 36}
